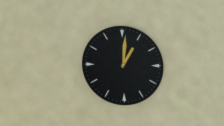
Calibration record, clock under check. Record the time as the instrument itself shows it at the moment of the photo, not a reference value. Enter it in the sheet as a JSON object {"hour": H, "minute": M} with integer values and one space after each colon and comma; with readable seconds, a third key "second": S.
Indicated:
{"hour": 1, "minute": 1}
